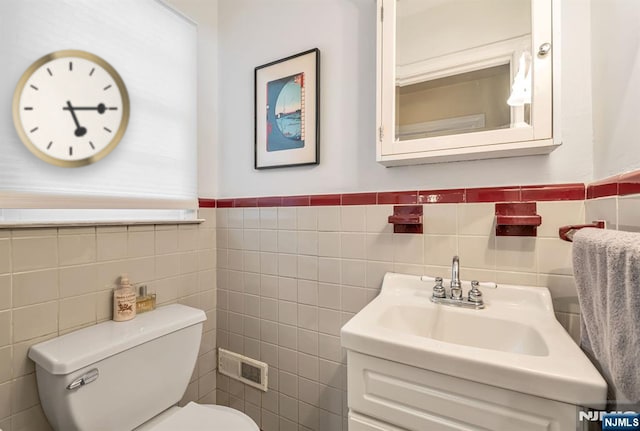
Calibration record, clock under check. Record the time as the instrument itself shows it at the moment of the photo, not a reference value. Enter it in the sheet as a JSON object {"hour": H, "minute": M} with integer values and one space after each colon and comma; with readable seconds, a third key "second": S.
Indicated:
{"hour": 5, "minute": 15}
